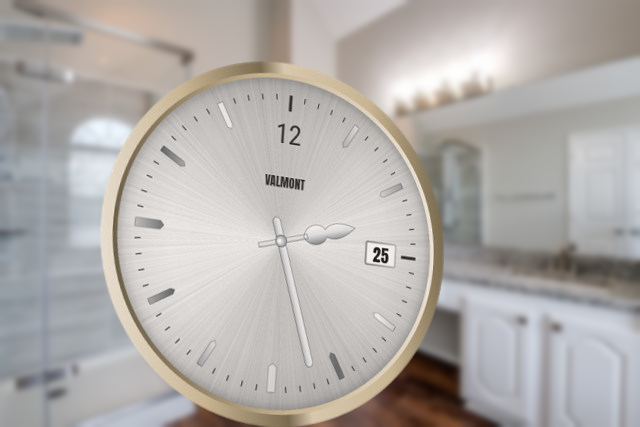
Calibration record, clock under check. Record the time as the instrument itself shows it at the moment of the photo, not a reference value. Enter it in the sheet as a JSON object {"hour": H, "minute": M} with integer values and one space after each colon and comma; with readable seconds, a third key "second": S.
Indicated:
{"hour": 2, "minute": 27}
